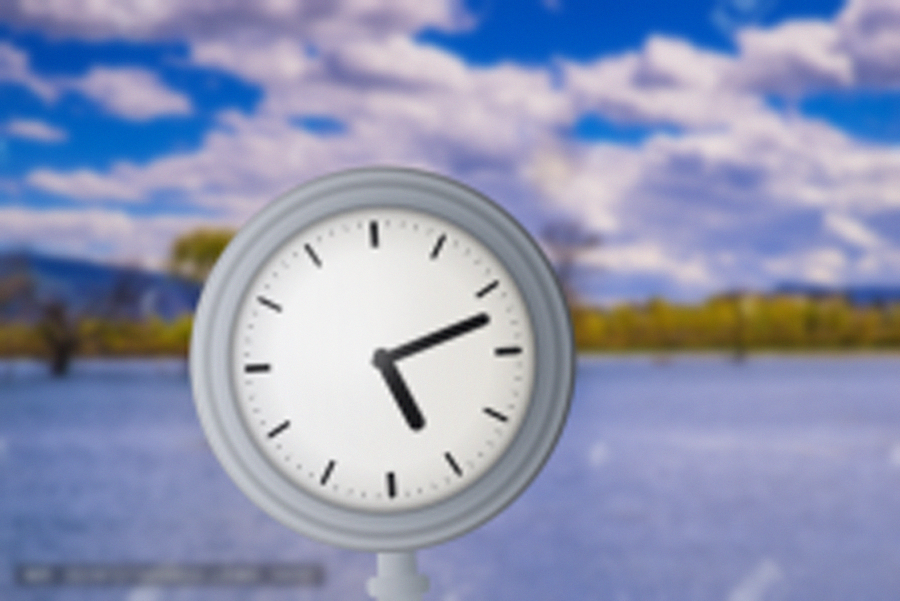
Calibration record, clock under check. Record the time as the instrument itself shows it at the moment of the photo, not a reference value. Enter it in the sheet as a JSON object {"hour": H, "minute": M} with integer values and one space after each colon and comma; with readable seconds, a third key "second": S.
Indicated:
{"hour": 5, "minute": 12}
